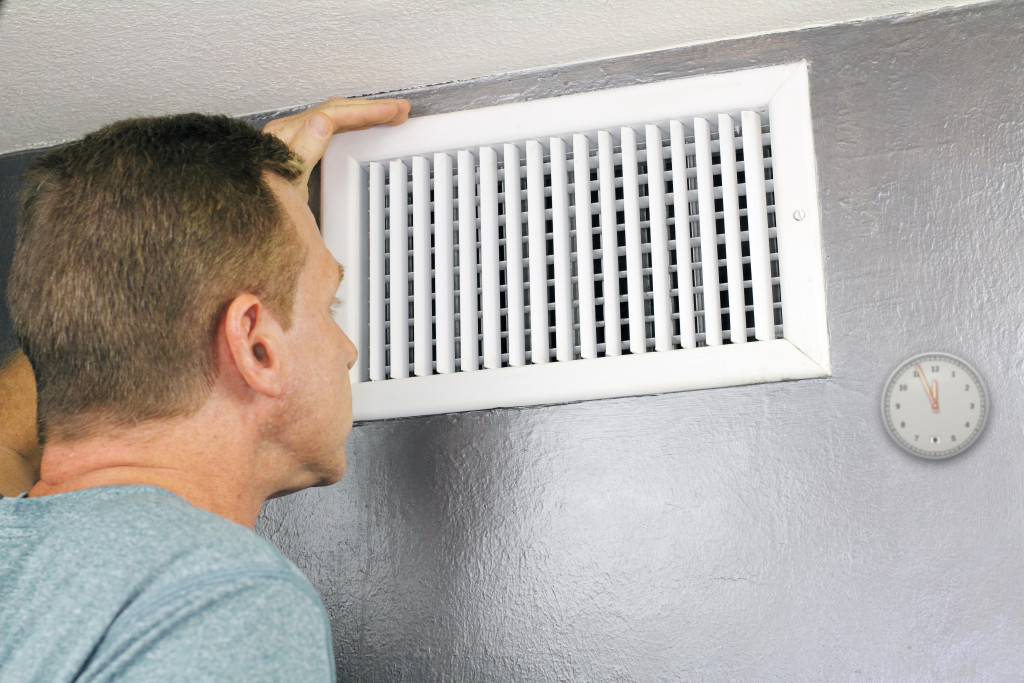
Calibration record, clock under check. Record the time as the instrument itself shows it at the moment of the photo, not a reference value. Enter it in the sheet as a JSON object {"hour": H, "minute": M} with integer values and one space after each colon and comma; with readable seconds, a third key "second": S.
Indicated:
{"hour": 11, "minute": 56}
